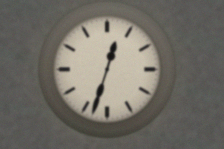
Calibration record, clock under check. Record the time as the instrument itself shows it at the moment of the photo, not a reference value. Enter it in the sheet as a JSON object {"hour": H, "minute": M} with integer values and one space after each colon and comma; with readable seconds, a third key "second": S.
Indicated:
{"hour": 12, "minute": 33}
